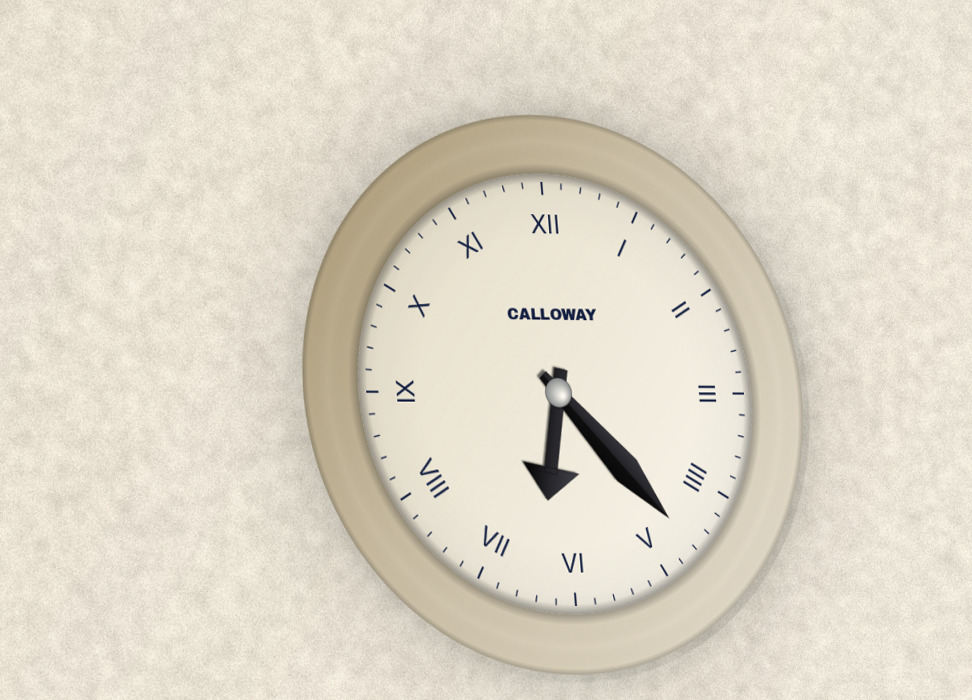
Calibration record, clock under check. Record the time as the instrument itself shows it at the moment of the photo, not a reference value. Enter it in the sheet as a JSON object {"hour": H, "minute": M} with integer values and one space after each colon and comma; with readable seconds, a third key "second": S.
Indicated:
{"hour": 6, "minute": 23}
